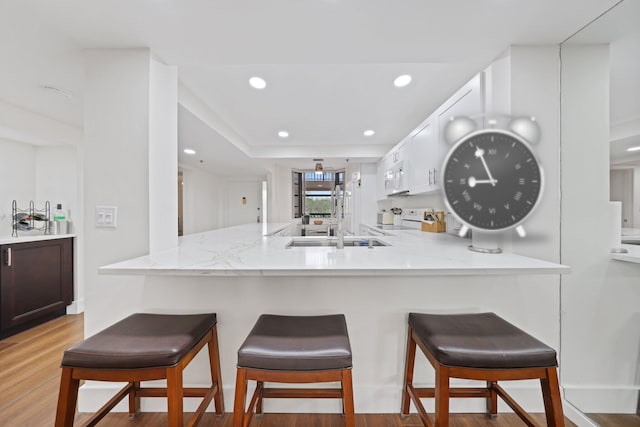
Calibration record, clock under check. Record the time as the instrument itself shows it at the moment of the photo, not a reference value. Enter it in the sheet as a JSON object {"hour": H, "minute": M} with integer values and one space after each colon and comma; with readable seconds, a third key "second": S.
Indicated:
{"hour": 8, "minute": 56}
